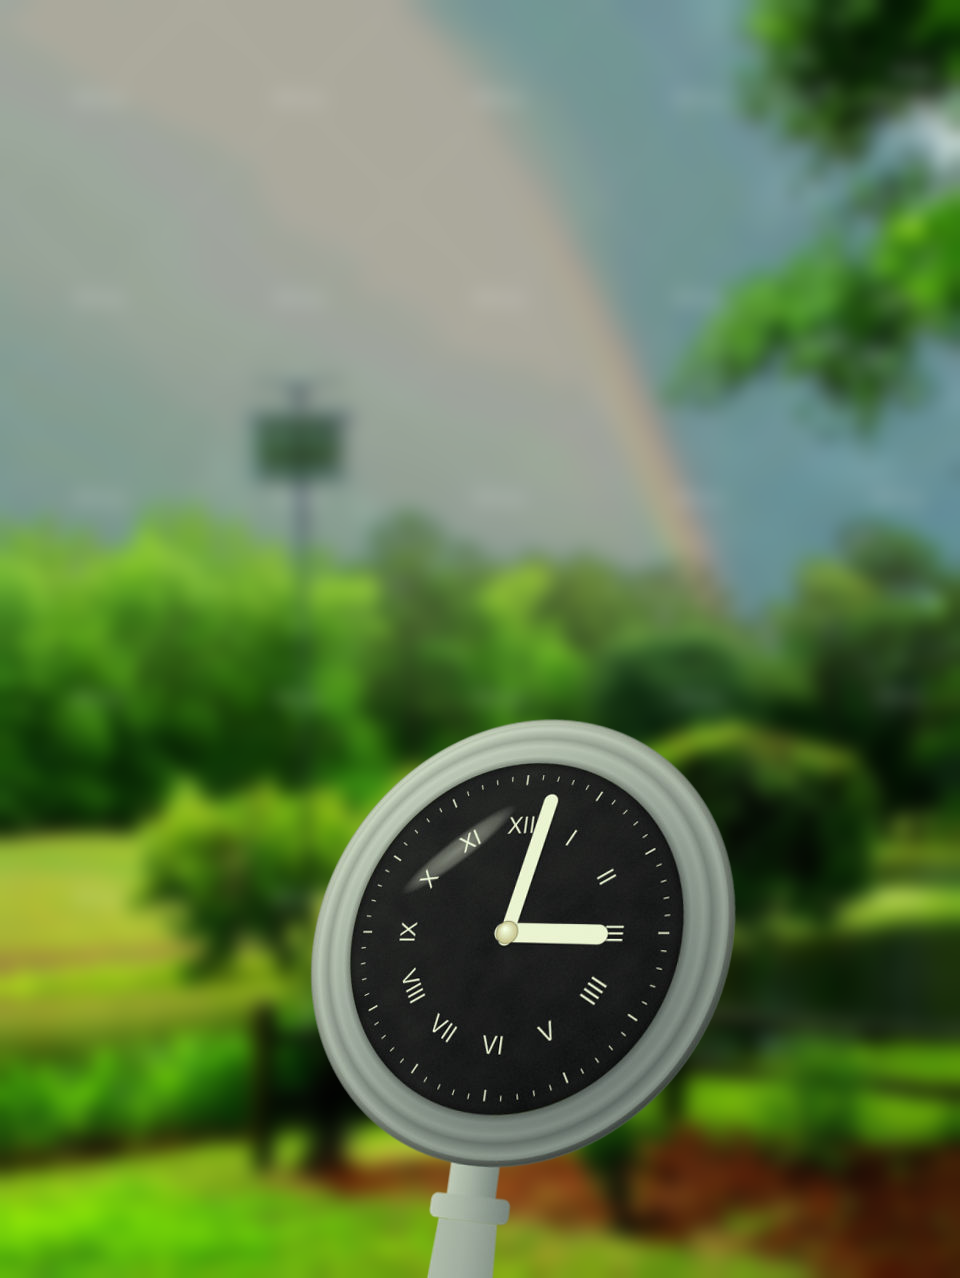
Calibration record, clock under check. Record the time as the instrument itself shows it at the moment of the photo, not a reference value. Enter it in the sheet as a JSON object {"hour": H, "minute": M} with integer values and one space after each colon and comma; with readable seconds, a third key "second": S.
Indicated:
{"hour": 3, "minute": 2}
